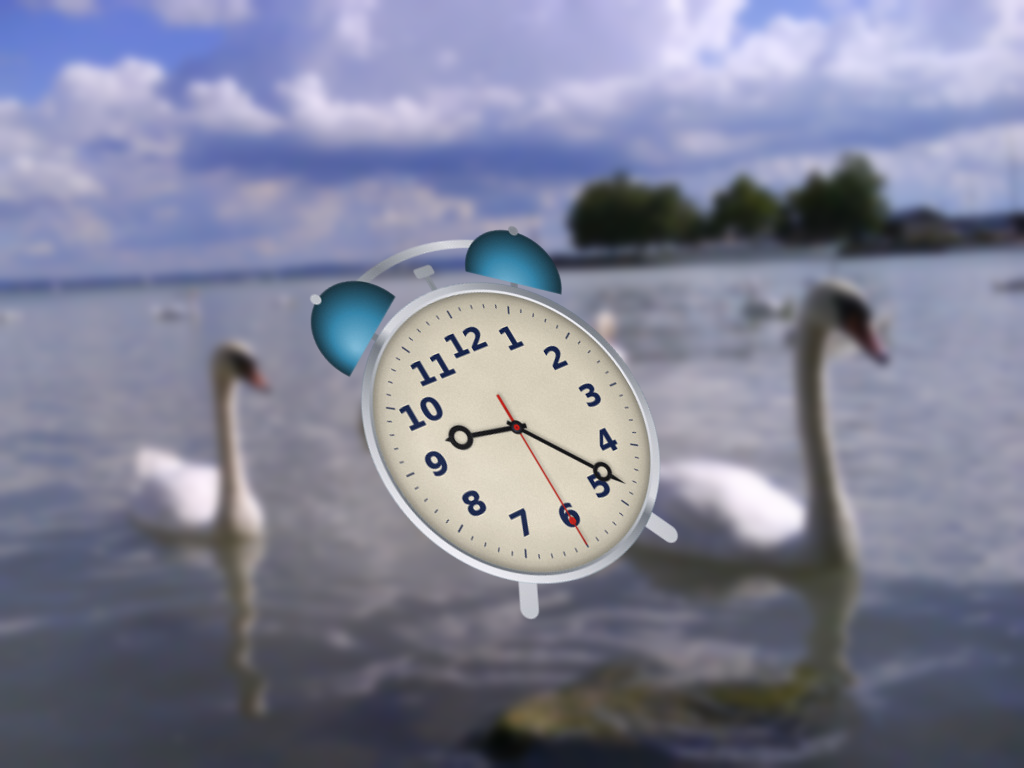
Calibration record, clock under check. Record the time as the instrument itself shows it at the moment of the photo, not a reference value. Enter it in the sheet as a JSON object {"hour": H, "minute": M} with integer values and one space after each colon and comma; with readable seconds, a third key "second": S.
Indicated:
{"hour": 9, "minute": 23, "second": 30}
